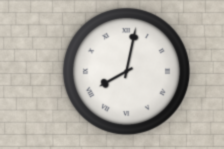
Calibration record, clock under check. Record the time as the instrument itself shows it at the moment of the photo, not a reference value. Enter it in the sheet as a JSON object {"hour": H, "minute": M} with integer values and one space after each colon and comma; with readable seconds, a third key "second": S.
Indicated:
{"hour": 8, "minute": 2}
